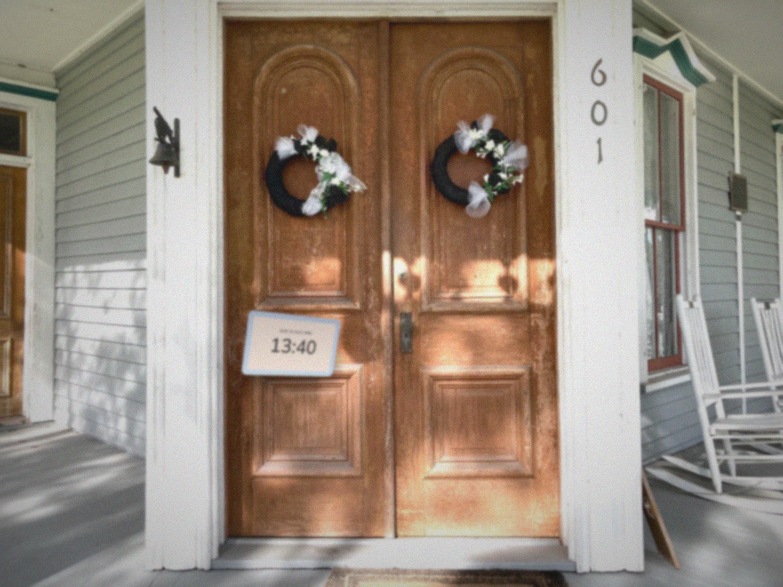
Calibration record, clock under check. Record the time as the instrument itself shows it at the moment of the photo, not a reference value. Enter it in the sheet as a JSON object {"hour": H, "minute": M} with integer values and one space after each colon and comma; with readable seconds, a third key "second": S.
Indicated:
{"hour": 13, "minute": 40}
